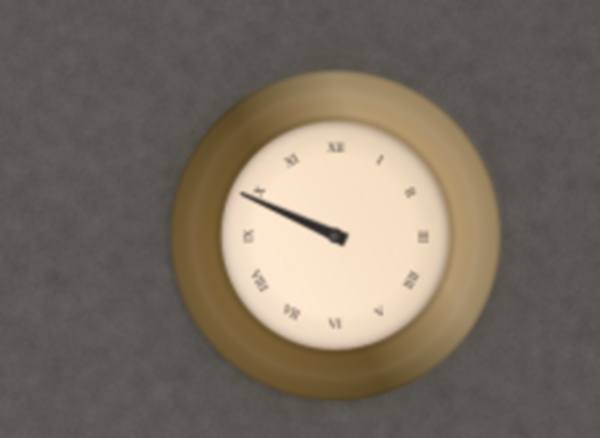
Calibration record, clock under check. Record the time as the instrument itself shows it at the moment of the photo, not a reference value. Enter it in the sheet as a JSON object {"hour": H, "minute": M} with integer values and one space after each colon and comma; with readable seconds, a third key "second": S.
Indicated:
{"hour": 9, "minute": 49}
